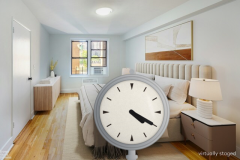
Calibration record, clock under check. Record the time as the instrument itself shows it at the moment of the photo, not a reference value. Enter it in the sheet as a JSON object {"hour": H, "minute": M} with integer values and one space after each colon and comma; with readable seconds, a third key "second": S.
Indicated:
{"hour": 4, "minute": 20}
